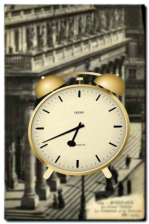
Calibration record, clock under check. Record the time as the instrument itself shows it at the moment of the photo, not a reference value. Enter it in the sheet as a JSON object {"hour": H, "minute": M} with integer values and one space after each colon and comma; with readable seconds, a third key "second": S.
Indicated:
{"hour": 6, "minute": 41}
